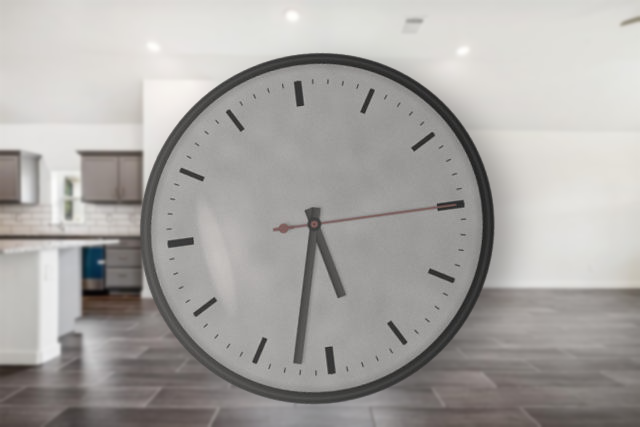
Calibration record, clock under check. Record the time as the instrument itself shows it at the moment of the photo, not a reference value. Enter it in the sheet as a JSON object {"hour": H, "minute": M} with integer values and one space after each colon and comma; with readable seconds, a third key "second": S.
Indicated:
{"hour": 5, "minute": 32, "second": 15}
